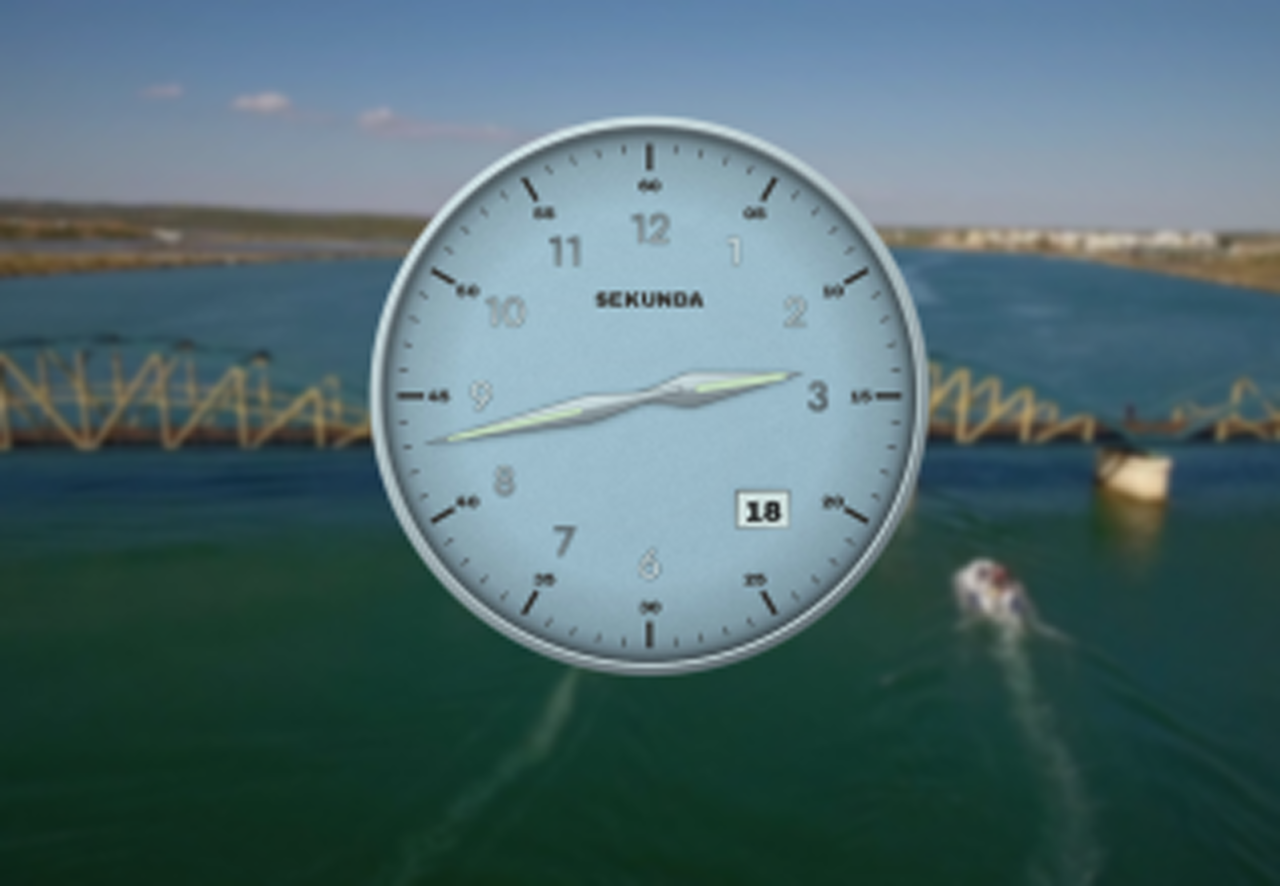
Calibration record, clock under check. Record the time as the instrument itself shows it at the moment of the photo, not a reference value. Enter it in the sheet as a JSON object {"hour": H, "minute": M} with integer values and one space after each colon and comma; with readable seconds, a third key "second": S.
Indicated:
{"hour": 2, "minute": 43}
